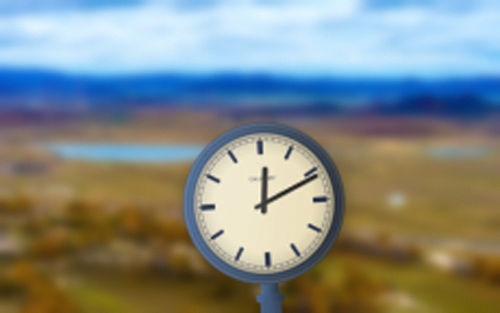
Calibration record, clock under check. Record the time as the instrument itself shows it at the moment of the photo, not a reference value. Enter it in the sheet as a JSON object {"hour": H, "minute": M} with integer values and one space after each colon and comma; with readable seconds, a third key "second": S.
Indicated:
{"hour": 12, "minute": 11}
